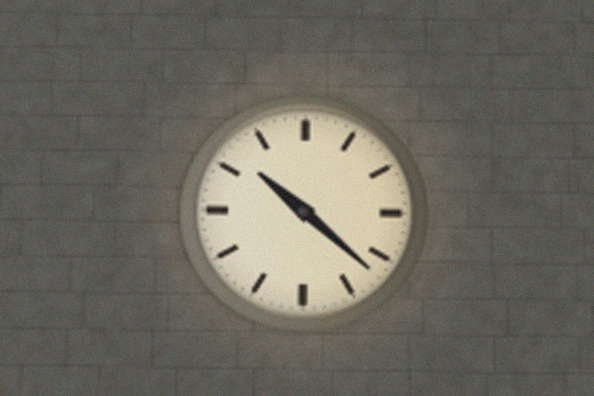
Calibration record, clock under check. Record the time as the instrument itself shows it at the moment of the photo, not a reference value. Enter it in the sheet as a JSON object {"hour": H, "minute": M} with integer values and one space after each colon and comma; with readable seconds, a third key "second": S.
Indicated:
{"hour": 10, "minute": 22}
